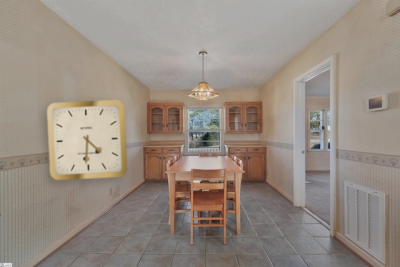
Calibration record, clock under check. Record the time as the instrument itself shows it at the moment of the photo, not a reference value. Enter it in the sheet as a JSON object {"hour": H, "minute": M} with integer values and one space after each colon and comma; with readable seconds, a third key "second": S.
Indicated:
{"hour": 4, "minute": 31}
